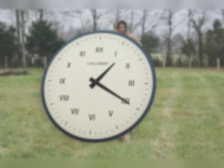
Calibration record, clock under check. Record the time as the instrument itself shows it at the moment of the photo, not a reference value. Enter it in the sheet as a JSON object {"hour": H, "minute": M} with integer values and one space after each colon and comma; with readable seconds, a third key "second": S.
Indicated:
{"hour": 1, "minute": 20}
